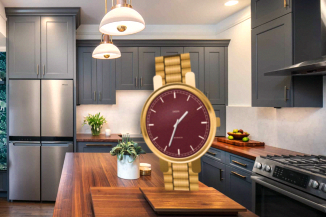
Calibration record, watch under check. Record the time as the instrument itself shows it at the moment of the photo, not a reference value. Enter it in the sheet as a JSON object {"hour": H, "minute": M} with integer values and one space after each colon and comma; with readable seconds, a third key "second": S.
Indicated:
{"hour": 1, "minute": 34}
